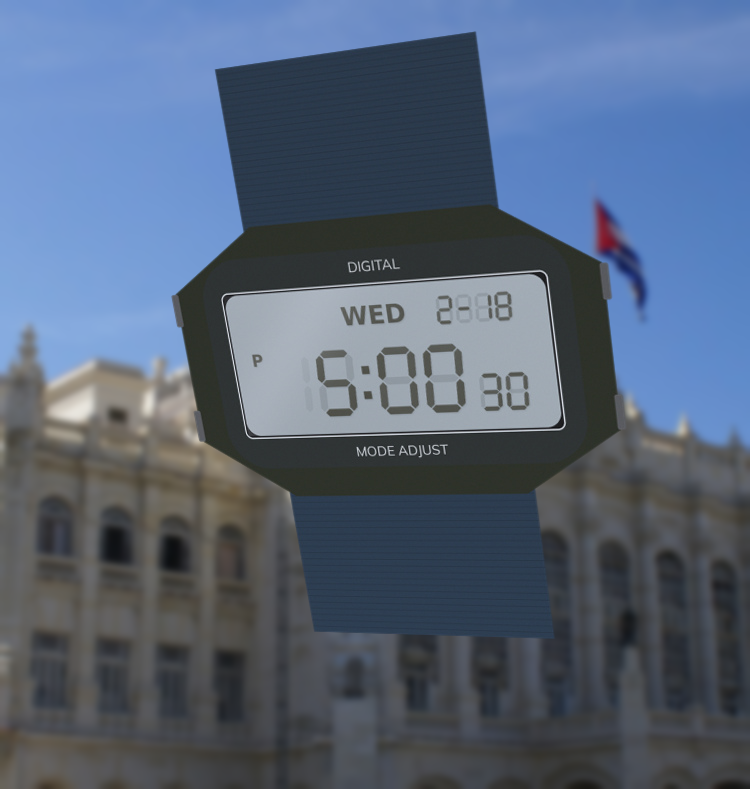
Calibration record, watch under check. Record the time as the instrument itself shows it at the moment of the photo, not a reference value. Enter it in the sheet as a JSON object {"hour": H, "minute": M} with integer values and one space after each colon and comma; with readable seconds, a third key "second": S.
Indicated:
{"hour": 5, "minute": 0, "second": 30}
